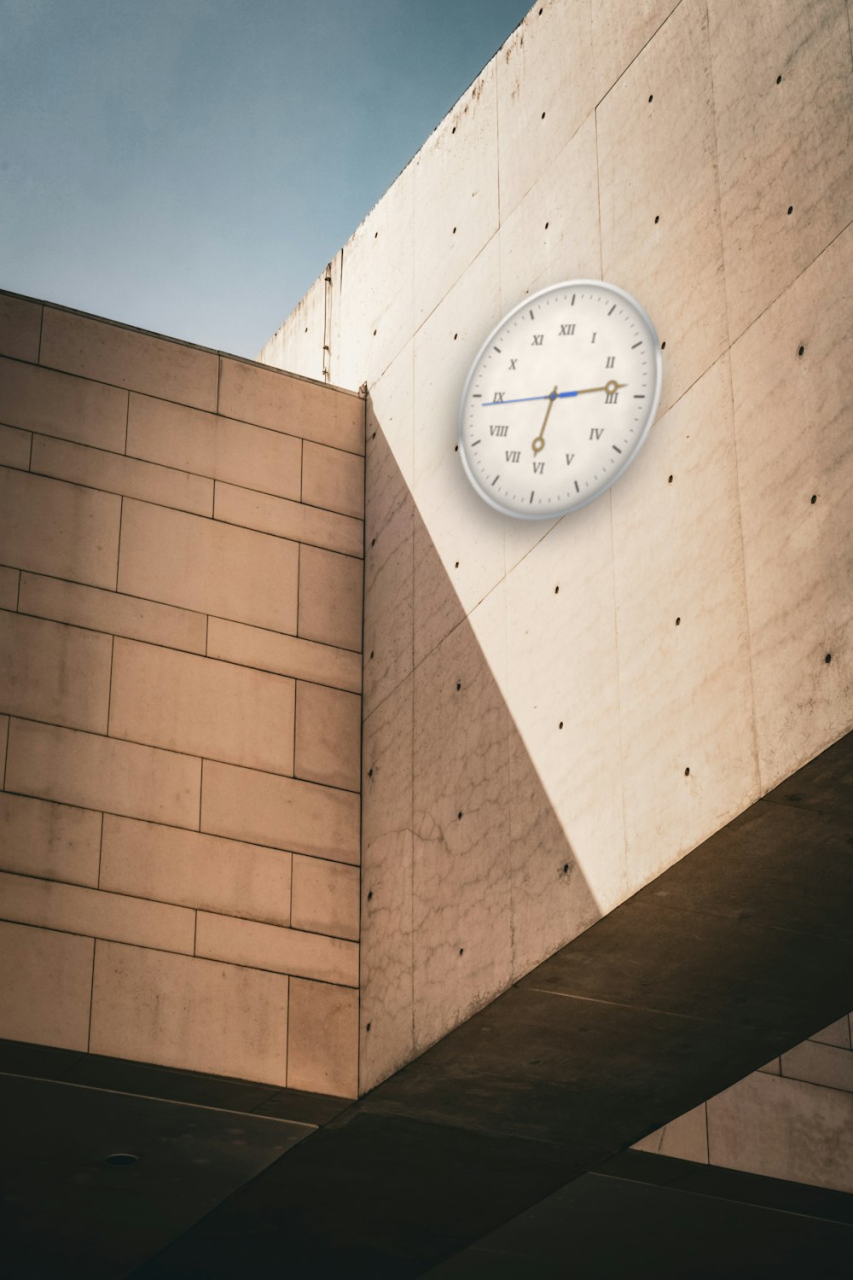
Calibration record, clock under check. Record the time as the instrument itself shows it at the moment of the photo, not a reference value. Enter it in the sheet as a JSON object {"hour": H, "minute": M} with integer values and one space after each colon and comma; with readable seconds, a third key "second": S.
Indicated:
{"hour": 6, "minute": 13, "second": 44}
